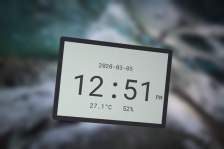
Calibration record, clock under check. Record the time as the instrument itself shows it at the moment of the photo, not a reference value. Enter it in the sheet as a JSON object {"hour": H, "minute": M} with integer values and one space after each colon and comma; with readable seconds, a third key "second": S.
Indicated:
{"hour": 12, "minute": 51}
